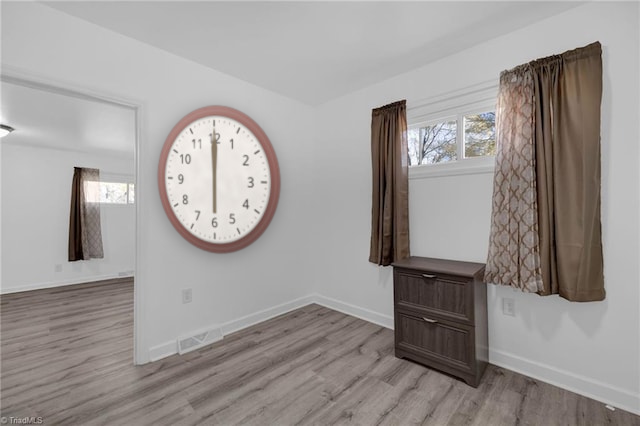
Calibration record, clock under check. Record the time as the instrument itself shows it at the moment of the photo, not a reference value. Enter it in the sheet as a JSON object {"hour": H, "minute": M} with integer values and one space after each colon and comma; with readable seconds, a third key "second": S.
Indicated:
{"hour": 6, "minute": 0}
